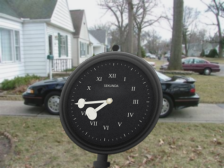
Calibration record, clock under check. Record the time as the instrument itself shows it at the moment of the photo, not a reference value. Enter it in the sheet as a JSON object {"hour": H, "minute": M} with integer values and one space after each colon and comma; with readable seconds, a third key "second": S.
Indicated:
{"hour": 7, "minute": 44}
